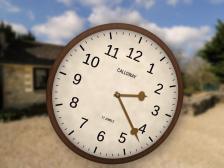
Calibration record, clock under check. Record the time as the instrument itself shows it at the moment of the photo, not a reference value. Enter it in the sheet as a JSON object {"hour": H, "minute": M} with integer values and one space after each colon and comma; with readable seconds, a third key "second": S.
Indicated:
{"hour": 2, "minute": 22}
